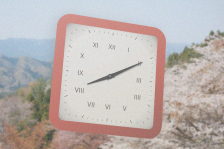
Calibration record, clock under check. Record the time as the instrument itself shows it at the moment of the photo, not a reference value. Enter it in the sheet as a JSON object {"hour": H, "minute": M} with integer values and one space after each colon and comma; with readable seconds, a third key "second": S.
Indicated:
{"hour": 8, "minute": 10}
